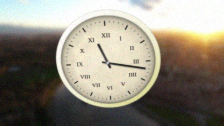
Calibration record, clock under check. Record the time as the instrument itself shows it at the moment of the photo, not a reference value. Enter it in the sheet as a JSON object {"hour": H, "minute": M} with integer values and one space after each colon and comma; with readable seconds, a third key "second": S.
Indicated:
{"hour": 11, "minute": 17}
